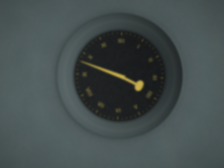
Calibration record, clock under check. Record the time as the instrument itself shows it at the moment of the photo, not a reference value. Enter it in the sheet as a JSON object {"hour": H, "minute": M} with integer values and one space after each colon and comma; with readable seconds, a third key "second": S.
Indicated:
{"hour": 3, "minute": 48}
